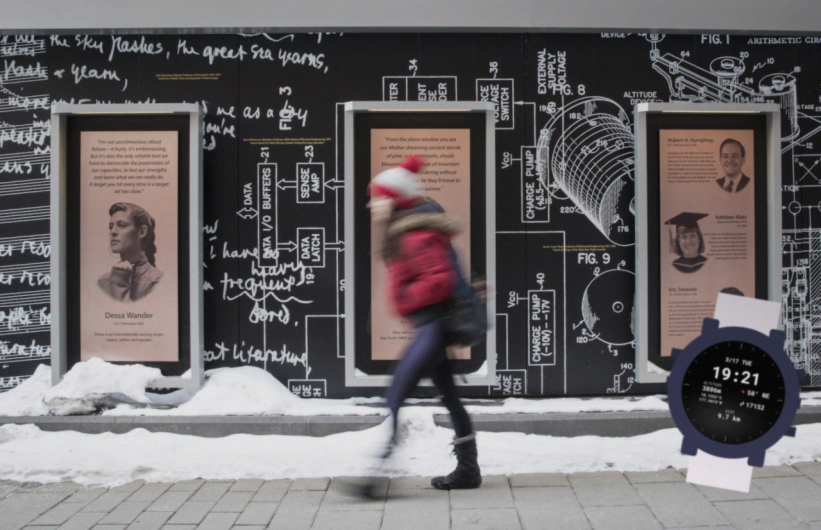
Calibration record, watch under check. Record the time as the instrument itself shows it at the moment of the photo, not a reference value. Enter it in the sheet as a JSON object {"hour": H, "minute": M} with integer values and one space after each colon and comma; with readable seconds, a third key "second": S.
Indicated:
{"hour": 19, "minute": 21}
